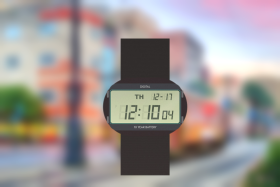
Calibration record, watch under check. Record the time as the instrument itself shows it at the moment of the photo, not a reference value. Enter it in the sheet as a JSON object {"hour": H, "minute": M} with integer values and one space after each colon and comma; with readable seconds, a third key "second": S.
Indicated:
{"hour": 12, "minute": 10, "second": 4}
